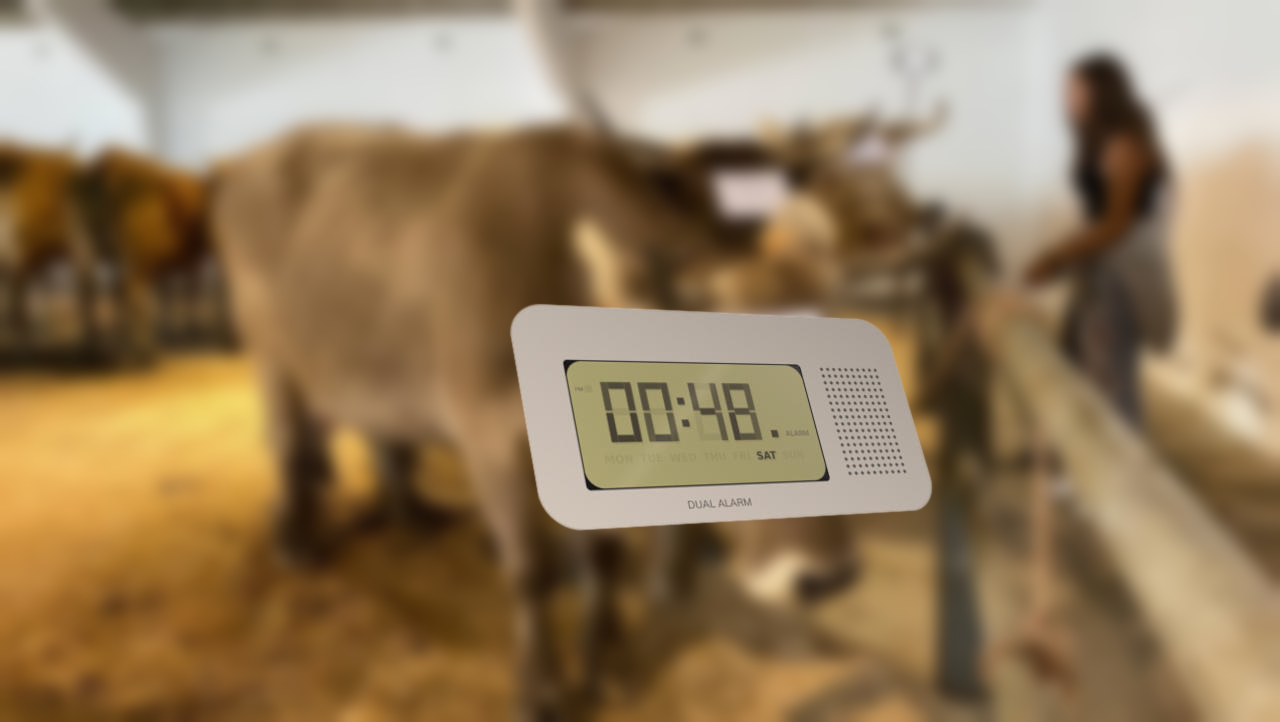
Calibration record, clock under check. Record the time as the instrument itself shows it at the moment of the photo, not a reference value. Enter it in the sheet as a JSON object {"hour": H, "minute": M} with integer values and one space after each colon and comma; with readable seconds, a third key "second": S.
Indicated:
{"hour": 0, "minute": 48}
